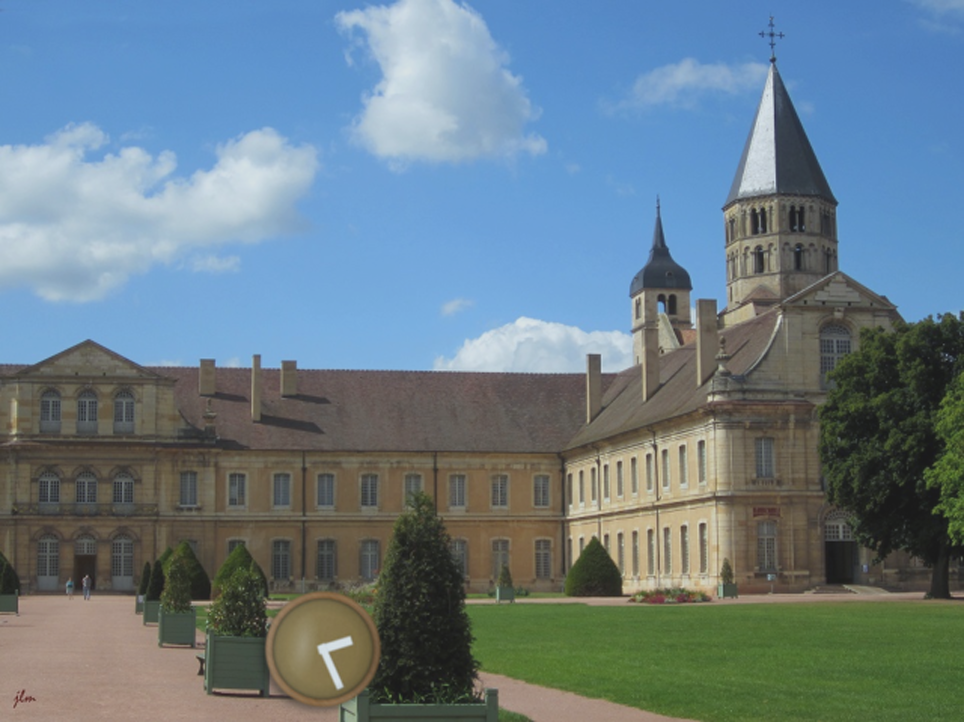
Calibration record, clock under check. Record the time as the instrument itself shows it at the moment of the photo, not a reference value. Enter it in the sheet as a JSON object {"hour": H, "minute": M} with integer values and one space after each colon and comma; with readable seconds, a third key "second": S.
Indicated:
{"hour": 2, "minute": 26}
